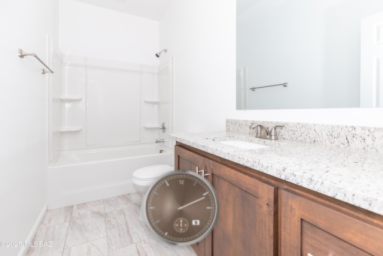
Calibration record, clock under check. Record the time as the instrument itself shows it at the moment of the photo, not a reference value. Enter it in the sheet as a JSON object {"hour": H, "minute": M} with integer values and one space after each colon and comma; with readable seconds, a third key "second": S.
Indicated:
{"hour": 2, "minute": 11}
